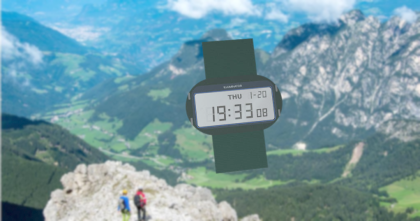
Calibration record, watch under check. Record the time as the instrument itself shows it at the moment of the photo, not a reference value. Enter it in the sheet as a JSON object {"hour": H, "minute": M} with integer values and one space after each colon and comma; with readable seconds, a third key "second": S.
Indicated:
{"hour": 19, "minute": 33, "second": 8}
